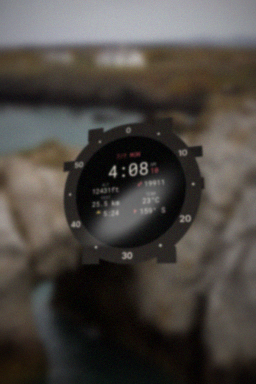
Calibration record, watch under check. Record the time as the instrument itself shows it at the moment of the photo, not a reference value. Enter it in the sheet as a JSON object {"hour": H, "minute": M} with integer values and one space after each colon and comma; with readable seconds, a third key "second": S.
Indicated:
{"hour": 4, "minute": 8}
